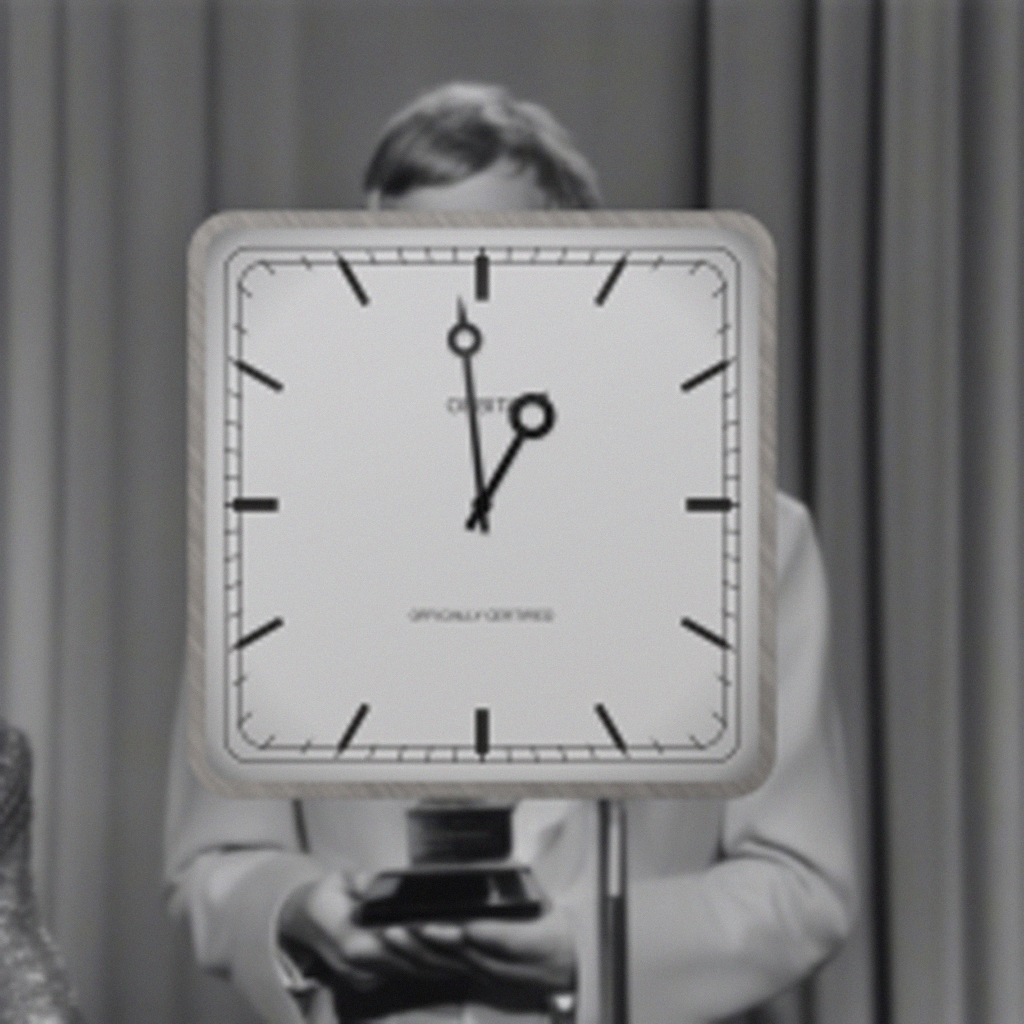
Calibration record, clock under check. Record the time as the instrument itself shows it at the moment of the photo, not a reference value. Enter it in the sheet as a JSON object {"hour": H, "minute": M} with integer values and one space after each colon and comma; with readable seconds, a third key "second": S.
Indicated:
{"hour": 12, "minute": 59}
